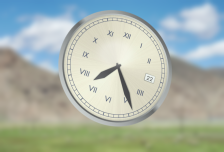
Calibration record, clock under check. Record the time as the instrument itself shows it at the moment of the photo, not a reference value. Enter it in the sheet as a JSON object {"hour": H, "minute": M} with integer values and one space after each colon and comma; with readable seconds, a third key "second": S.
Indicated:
{"hour": 7, "minute": 24}
